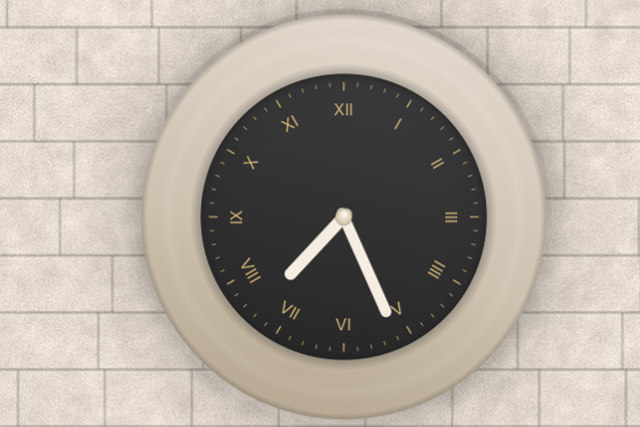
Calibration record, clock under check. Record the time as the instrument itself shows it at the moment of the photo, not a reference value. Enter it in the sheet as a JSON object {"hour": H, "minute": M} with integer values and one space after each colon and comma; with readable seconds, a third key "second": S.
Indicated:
{"hour": 7, "minute": 26}
